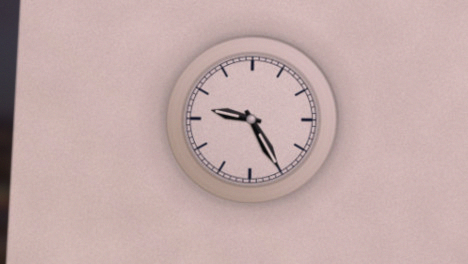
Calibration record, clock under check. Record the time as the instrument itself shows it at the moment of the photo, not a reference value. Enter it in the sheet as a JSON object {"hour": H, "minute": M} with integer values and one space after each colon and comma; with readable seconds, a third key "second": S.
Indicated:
{"hour": 9, "minute": 25}
